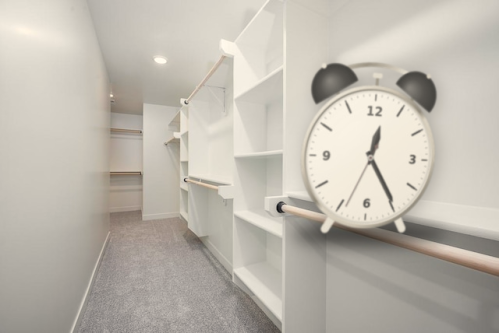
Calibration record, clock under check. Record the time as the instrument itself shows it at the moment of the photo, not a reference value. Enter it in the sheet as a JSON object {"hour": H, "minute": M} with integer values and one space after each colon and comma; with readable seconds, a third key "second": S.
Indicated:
{"hour": 12, "minute": 24, "second": 34}
